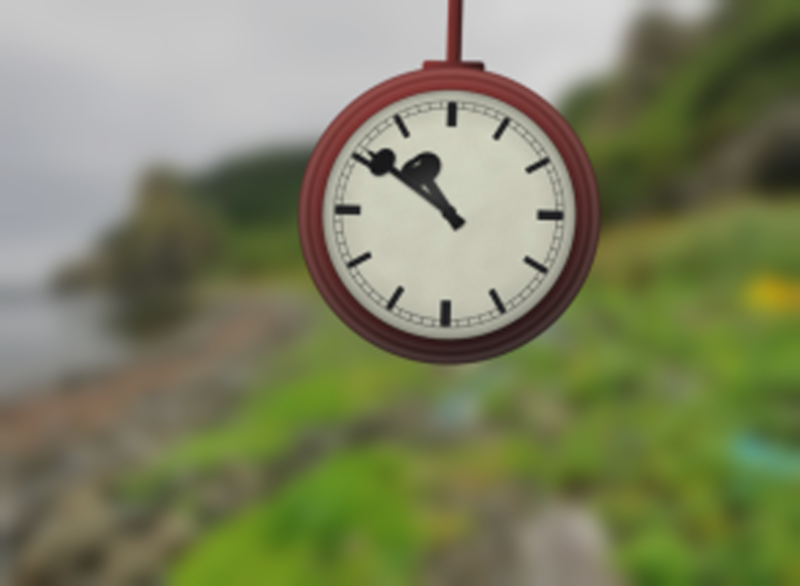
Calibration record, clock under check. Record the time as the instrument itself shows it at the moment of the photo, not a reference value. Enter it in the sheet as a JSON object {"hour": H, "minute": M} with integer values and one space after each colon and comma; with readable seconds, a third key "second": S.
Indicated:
{"hour": 10, "minute": 51}
